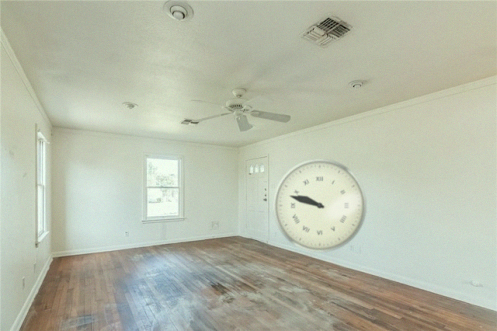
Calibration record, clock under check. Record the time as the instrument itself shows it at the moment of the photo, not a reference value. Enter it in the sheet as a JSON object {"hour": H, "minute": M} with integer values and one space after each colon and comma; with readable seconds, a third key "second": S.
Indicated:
{"hour": 9, "minute": 48}
